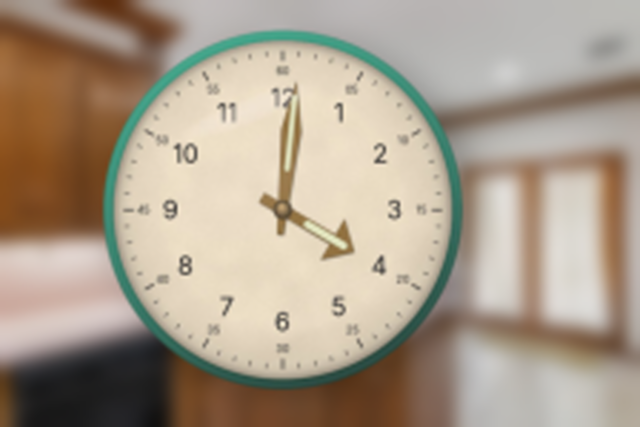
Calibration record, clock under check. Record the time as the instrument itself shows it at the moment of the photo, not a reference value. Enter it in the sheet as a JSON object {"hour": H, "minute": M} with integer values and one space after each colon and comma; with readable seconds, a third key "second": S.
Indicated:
{"hour": 4, "minute": 1}
